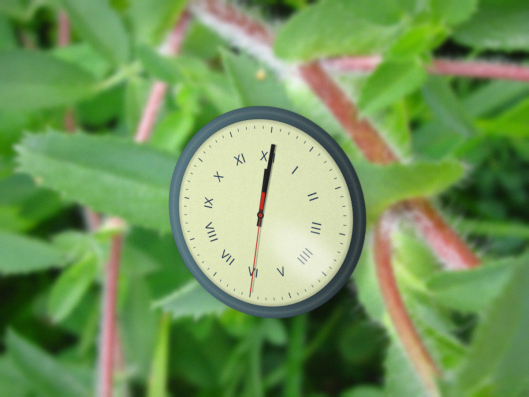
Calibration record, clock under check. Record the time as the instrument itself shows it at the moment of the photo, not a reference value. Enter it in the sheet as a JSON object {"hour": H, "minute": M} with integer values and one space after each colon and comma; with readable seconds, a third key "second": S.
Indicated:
{"hour": 12, "minute": 0, "second": 30}
